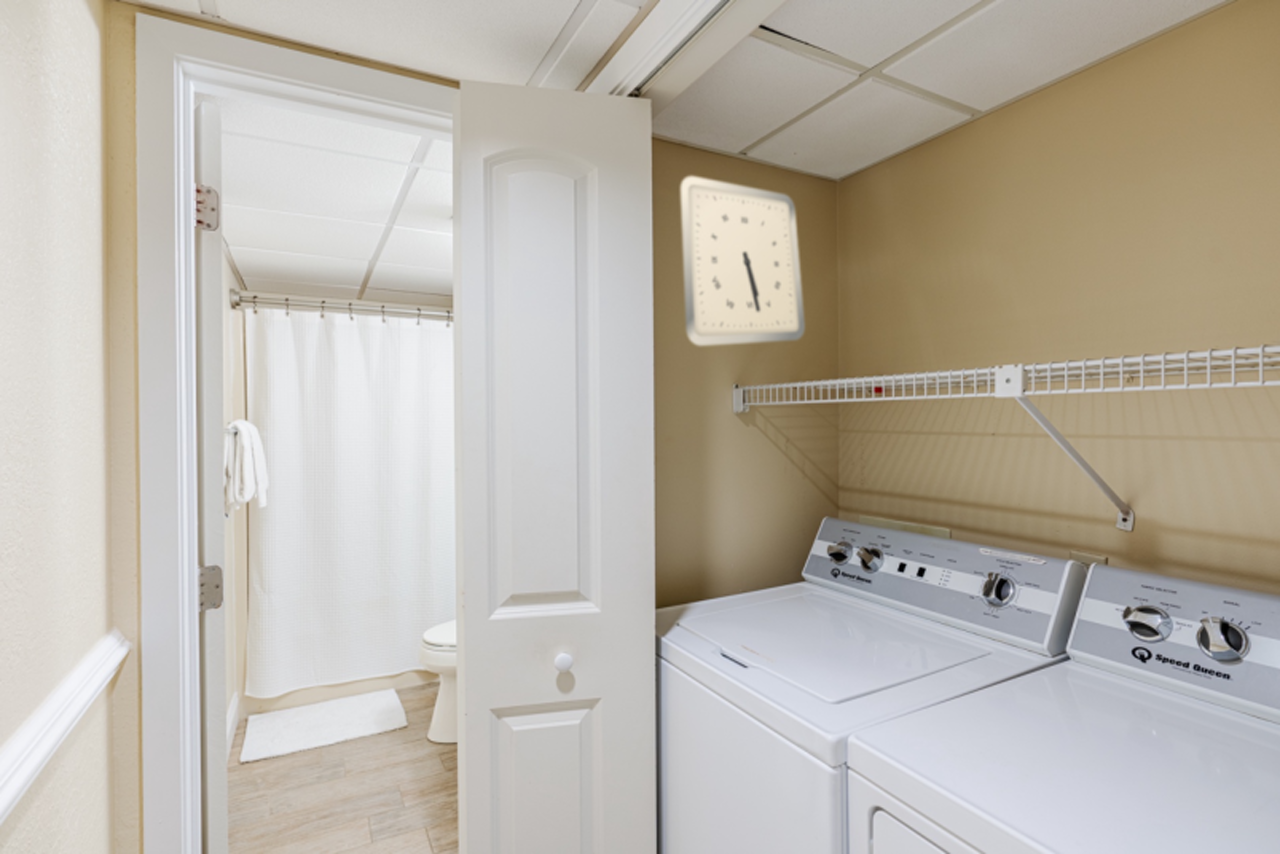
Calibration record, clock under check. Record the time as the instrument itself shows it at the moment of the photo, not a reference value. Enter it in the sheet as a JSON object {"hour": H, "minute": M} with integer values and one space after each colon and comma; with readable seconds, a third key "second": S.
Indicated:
{"hour": 5, "minute": 28}
